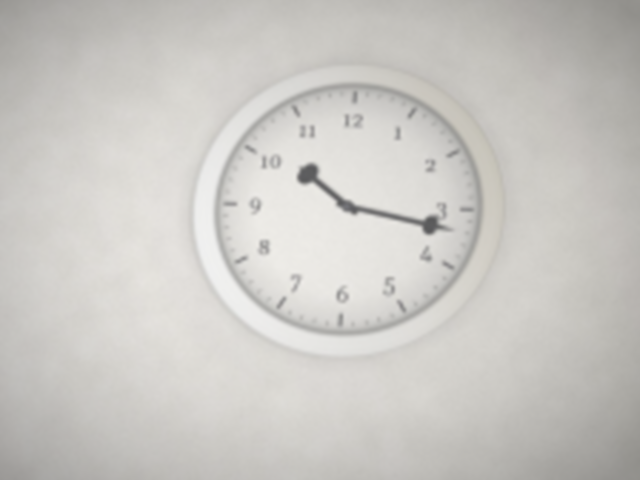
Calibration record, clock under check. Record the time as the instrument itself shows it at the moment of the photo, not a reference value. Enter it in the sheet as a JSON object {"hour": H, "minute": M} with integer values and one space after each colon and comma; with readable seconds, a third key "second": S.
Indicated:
{"hour": 10, "minute": 17}
